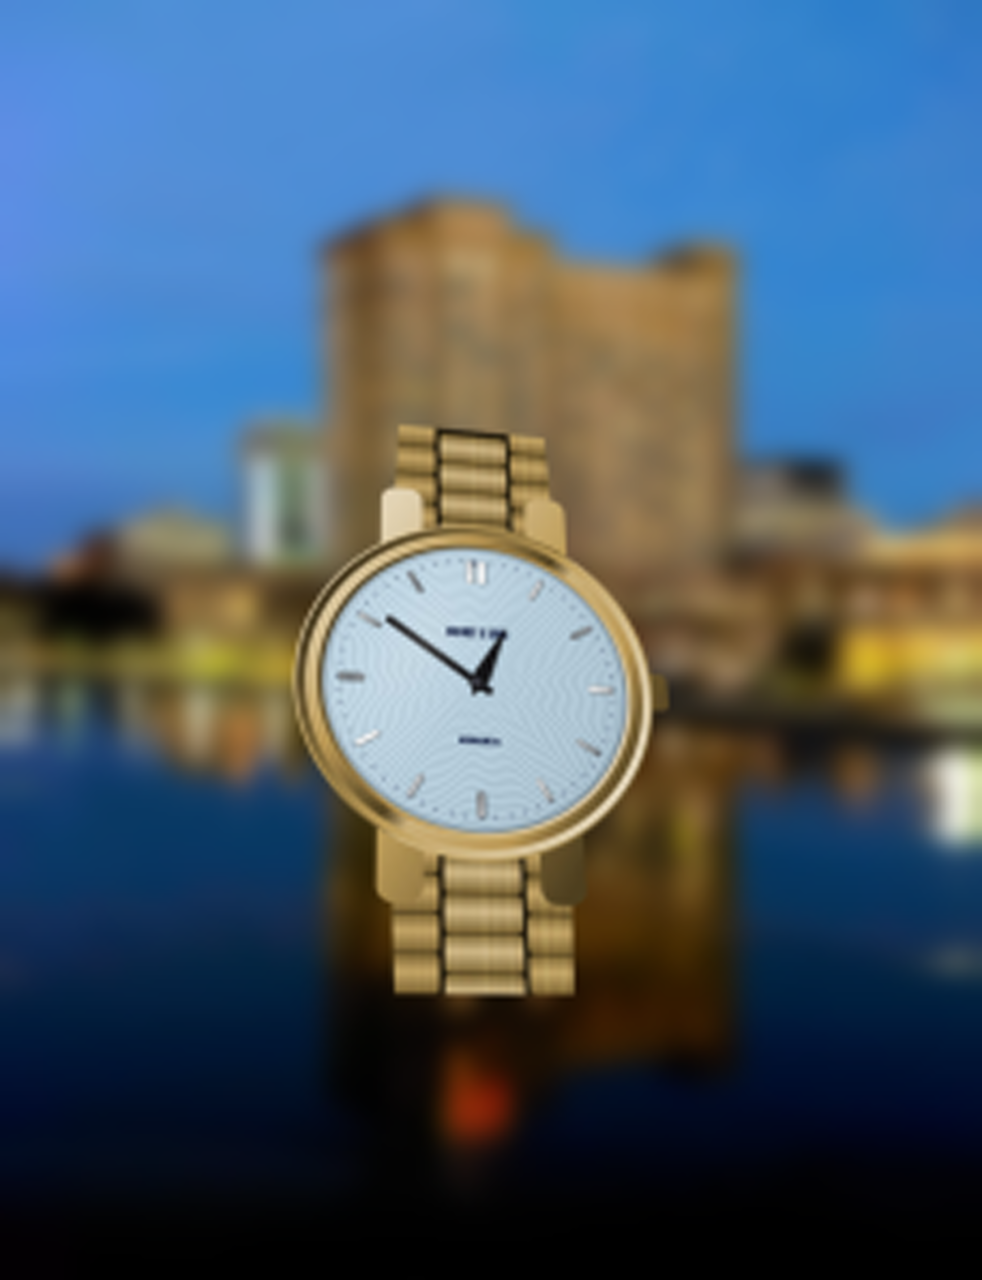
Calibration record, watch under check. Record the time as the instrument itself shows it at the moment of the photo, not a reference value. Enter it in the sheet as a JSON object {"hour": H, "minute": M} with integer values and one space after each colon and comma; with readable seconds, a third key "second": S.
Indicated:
{"hour": 12, "minute": 51}
